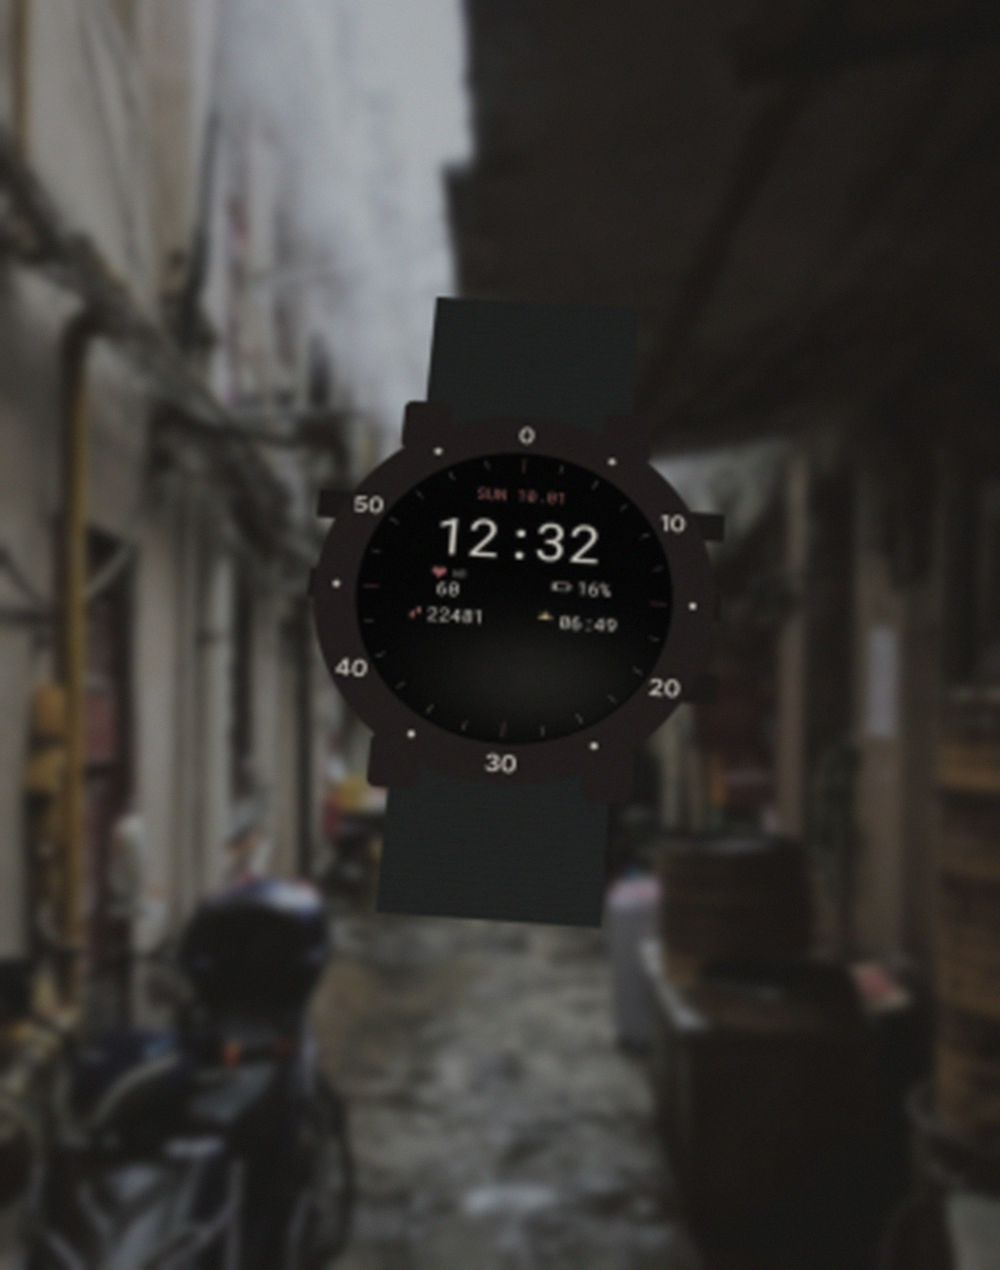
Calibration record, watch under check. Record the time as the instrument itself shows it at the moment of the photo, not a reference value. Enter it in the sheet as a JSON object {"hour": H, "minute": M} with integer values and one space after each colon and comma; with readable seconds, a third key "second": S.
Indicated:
{"hour": 12, "minute": 32}
